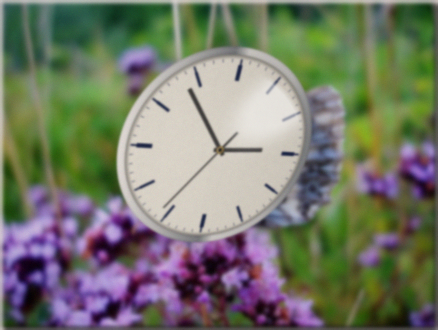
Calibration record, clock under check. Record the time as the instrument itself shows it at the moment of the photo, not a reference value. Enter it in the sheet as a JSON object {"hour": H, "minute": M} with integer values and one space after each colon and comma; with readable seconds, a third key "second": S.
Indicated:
{"hour": 2, "minute": 53, "second": 36}
